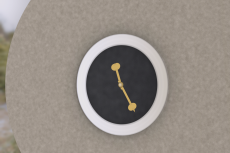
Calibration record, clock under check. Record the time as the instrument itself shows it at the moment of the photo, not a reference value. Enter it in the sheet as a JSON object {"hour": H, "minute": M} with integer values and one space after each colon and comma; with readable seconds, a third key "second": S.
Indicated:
{"hour": 11, "minute": 25}
